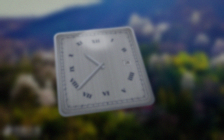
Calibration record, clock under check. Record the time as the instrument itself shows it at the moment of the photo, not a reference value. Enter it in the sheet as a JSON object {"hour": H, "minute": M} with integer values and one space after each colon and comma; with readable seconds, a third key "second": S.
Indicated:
{"hour": 10, "minute": 38}
